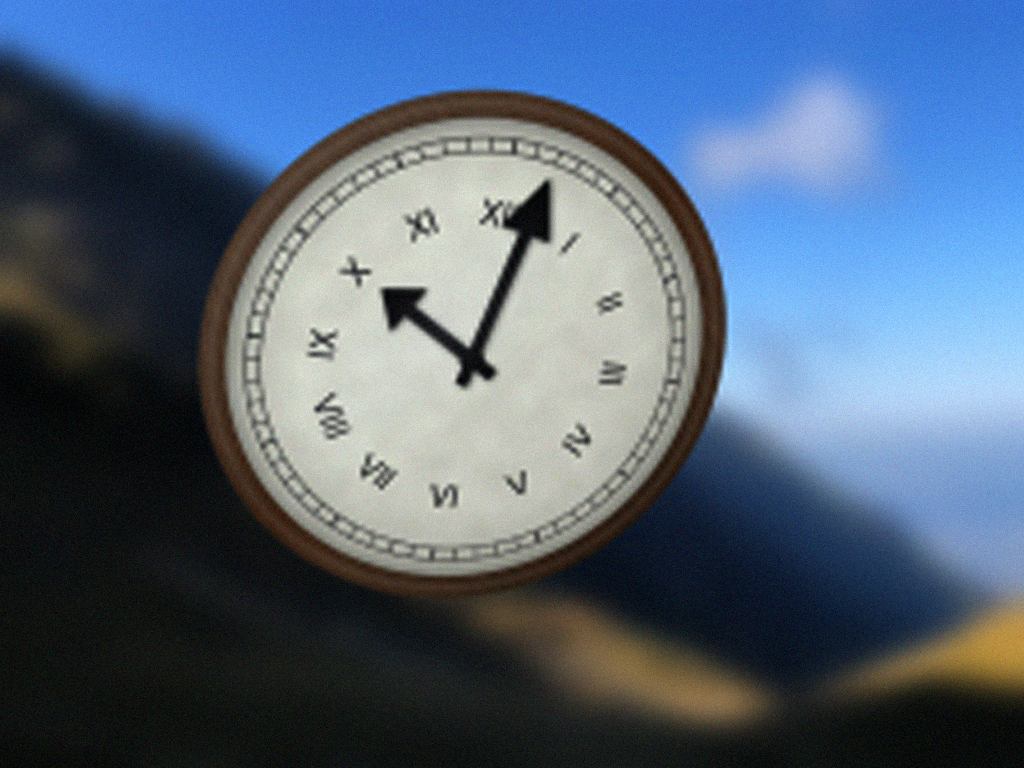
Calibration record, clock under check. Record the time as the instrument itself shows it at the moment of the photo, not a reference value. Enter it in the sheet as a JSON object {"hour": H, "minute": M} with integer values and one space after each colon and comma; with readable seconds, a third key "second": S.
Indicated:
{"hour": 10, "minute": 2}
